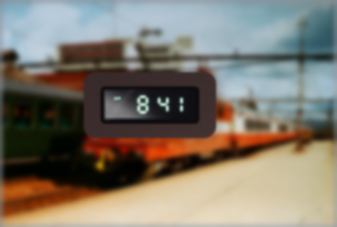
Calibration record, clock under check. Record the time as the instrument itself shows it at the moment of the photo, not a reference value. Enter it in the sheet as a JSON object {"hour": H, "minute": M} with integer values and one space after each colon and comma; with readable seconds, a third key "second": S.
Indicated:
{"hour": 8, "minute": 41}
